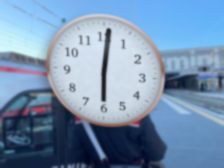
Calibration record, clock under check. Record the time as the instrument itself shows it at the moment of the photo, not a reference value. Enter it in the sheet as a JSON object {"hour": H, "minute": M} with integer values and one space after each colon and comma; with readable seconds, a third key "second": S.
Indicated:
{"hour": 6, "minute": 1}
